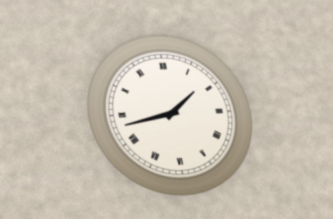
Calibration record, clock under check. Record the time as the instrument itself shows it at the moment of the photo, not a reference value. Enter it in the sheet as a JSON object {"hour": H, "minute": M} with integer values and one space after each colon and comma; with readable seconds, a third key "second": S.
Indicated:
{"hour": 1, "minute": 43}
